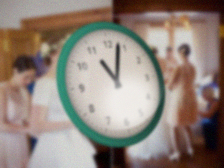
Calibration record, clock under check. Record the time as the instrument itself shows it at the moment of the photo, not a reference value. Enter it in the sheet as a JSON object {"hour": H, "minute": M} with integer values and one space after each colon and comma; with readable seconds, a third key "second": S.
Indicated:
{"hour": 11, "minute": 3}
